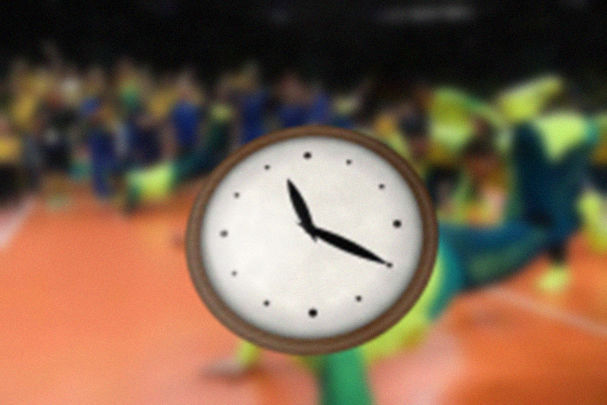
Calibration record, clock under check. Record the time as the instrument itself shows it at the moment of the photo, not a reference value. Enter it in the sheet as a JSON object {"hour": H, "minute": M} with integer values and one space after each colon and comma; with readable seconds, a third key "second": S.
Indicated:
{"hour": 11, "minute": 20}
